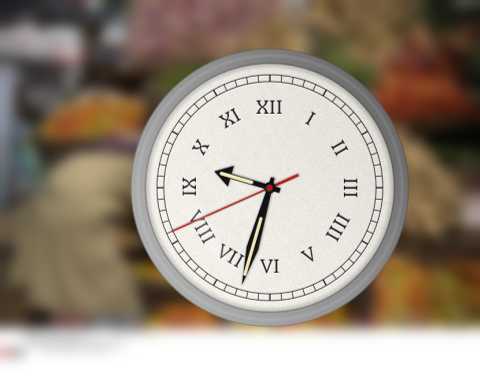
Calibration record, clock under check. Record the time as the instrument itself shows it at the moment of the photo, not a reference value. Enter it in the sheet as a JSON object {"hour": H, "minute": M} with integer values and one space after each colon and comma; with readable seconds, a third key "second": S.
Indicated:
{"hour": 9, "minute": 32, "second": 41}
